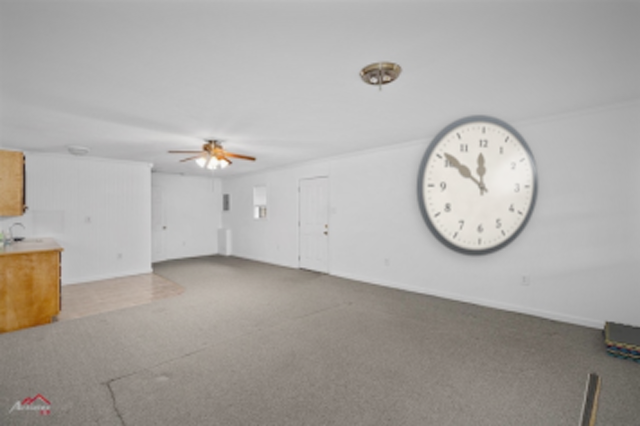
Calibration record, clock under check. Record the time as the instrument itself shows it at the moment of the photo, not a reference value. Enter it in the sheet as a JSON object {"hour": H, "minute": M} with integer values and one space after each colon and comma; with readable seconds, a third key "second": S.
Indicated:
{"hour": 11, "minute": 51}
